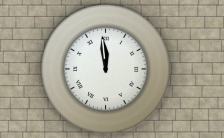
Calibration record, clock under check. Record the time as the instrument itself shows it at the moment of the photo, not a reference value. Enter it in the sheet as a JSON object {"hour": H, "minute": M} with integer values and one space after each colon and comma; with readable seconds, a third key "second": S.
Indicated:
{"hour": 11, "minute": 59}
